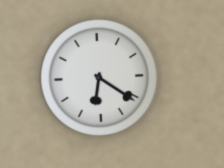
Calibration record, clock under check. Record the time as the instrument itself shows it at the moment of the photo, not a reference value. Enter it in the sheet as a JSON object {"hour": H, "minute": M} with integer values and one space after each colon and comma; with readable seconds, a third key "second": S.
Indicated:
{"hour": 6, "minute": 21}
